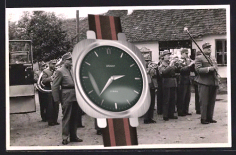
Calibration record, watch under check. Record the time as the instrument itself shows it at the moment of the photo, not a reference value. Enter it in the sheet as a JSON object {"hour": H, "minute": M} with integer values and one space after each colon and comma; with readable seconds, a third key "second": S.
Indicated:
{"hour": 2, "minute": 37}
